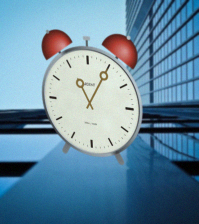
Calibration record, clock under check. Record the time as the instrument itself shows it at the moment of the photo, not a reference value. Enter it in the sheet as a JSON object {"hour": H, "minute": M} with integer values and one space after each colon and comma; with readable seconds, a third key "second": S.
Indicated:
{"hour": 11, "minute": 5}
